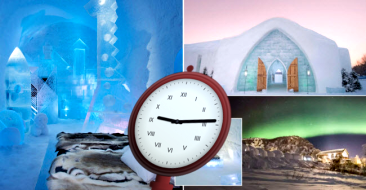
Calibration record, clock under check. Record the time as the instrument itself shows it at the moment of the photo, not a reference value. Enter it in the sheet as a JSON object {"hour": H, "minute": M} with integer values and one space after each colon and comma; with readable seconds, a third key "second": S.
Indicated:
{"hour": 9, "minute": 14}
